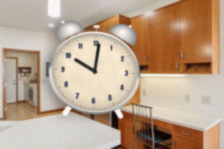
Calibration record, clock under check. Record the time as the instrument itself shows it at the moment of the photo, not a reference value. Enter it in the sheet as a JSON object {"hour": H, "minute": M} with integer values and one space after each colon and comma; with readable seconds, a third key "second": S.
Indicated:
{"hour": 10, "minute": 1}
